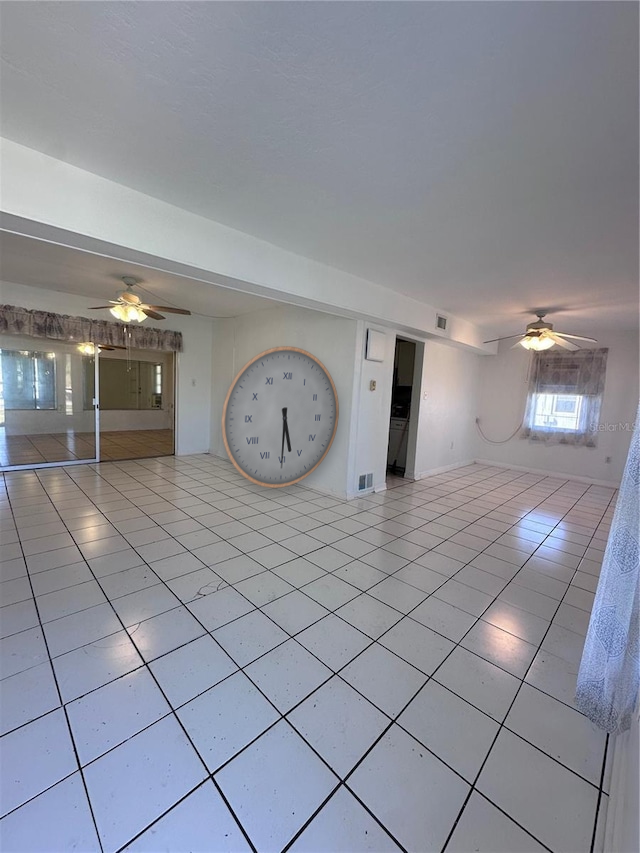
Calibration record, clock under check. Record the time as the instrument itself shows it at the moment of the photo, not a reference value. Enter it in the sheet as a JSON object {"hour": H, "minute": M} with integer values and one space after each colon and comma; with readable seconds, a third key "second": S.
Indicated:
{"hour": 5, "minute": 30}
